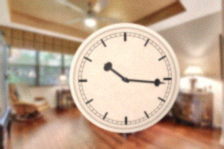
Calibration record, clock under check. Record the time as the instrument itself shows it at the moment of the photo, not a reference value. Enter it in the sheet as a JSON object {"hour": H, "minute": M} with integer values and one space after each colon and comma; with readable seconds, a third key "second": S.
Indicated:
{"hour": 10, "minute": 16}
